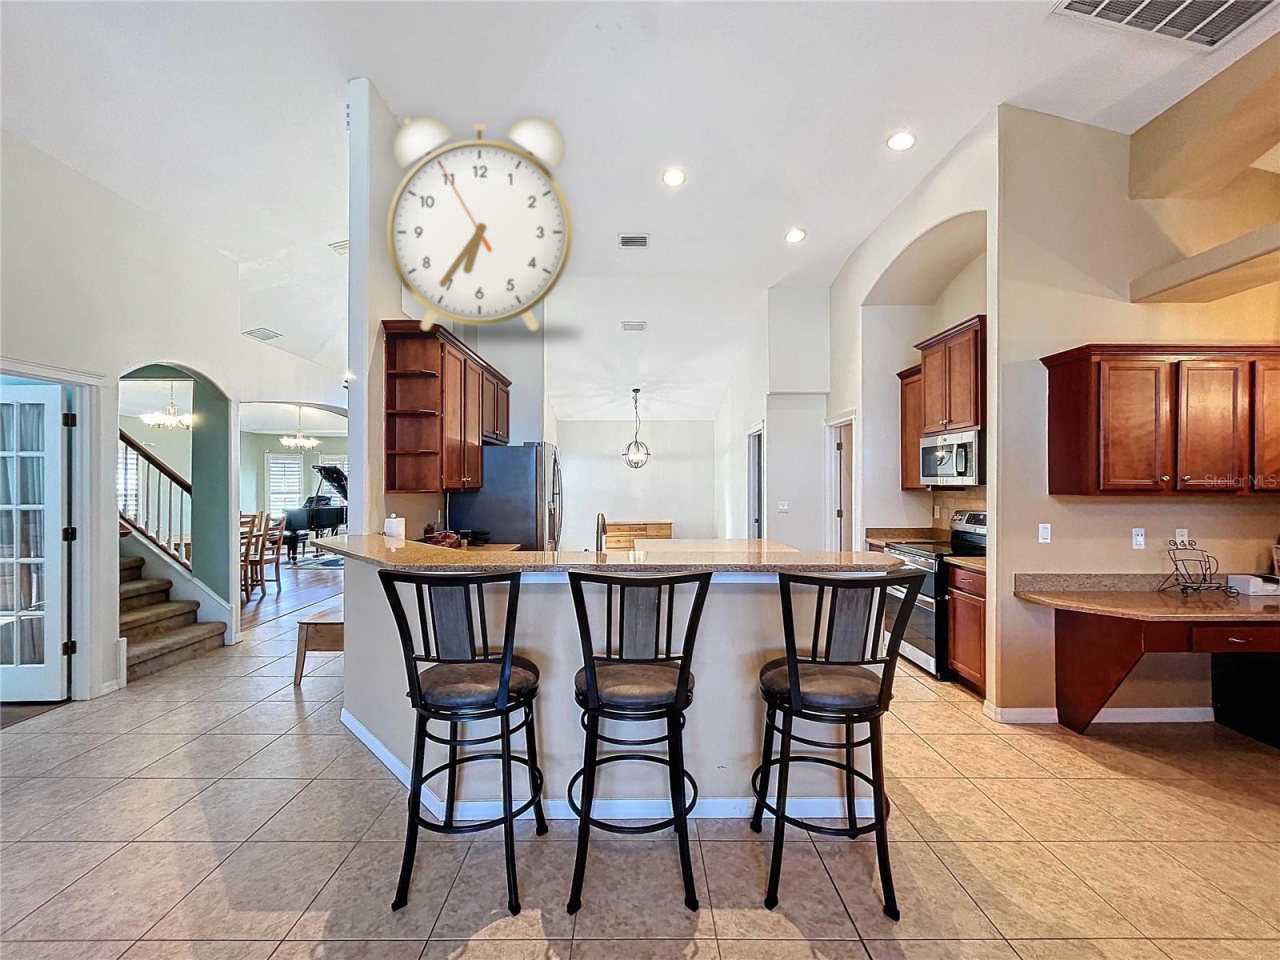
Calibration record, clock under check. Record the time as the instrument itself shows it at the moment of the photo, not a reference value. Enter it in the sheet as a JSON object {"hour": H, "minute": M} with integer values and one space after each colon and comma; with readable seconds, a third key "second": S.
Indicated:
{"hour": 6, "minute": 35, "second": 55}
